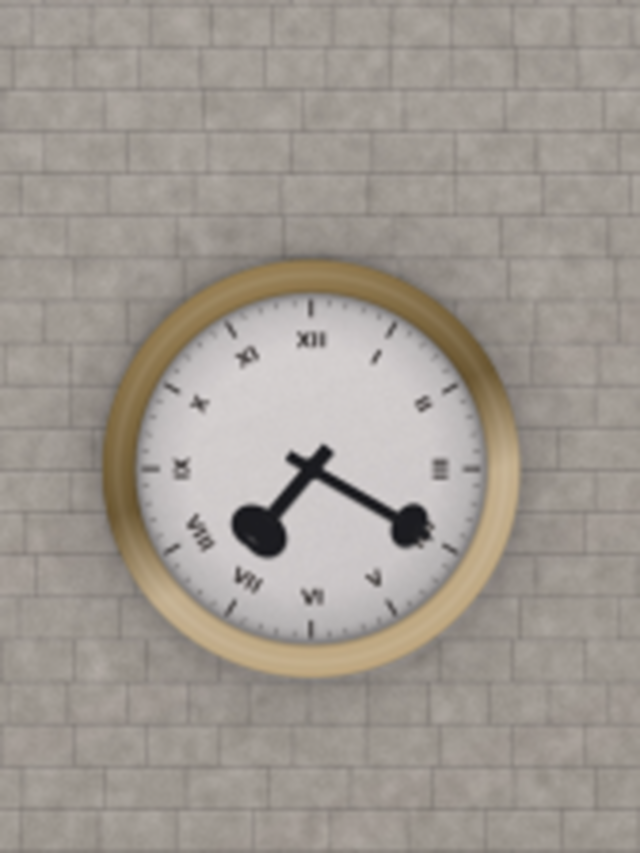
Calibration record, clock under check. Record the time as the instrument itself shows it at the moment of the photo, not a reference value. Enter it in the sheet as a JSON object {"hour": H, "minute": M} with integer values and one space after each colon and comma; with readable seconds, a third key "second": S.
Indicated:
{"hour": 7, "minute": 20}
